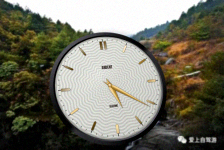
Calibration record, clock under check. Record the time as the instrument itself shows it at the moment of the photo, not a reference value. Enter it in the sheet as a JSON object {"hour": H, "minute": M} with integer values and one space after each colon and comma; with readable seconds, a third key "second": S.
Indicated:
{"hour": 5, "minute": 21}
